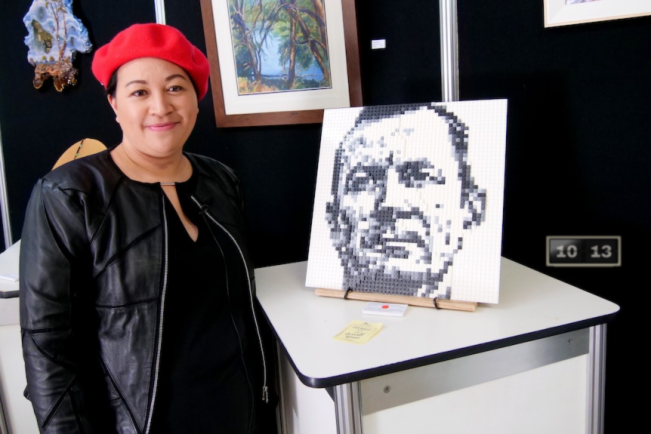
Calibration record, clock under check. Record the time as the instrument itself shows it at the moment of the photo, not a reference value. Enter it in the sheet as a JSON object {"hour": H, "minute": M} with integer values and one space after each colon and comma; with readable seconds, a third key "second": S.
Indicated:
{"hour": 10, "minute": 13}
